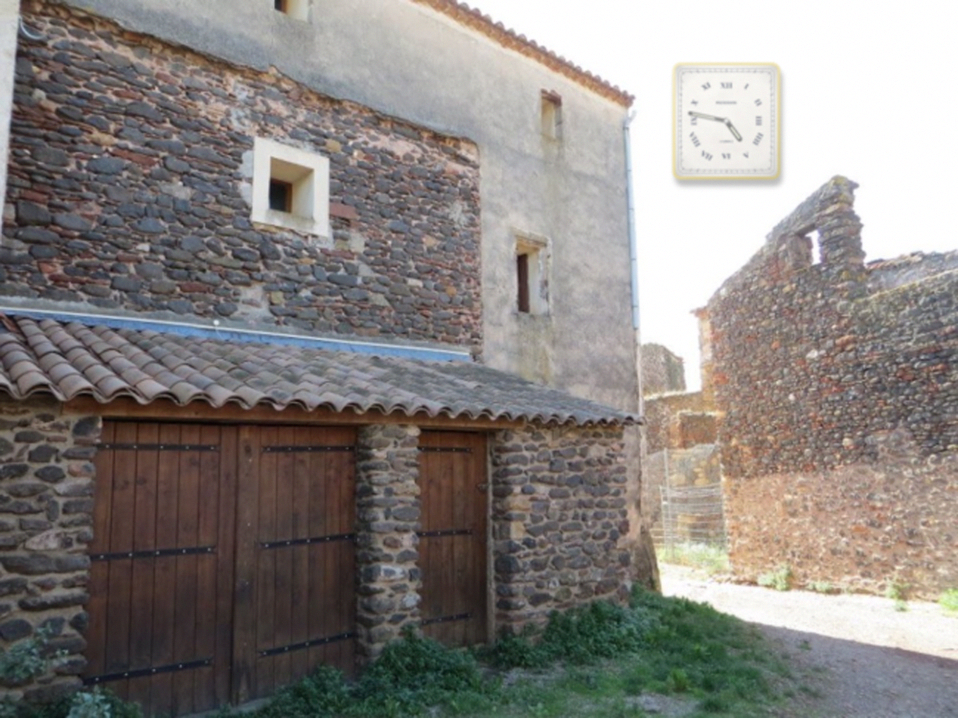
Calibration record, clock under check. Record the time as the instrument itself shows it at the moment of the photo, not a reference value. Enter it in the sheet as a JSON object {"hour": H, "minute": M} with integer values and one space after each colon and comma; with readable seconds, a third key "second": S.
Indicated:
{"hour": 4, "minute": 47}
